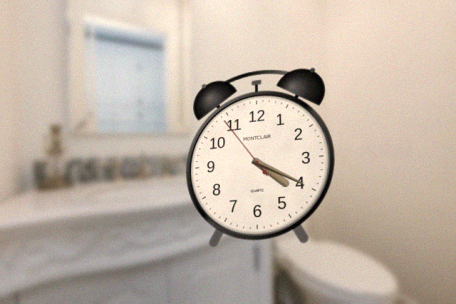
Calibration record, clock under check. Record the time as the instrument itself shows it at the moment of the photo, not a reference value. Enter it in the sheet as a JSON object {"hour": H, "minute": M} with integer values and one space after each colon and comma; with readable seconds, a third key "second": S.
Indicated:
{"hour": 4, "minute": 19, "second": 54}
